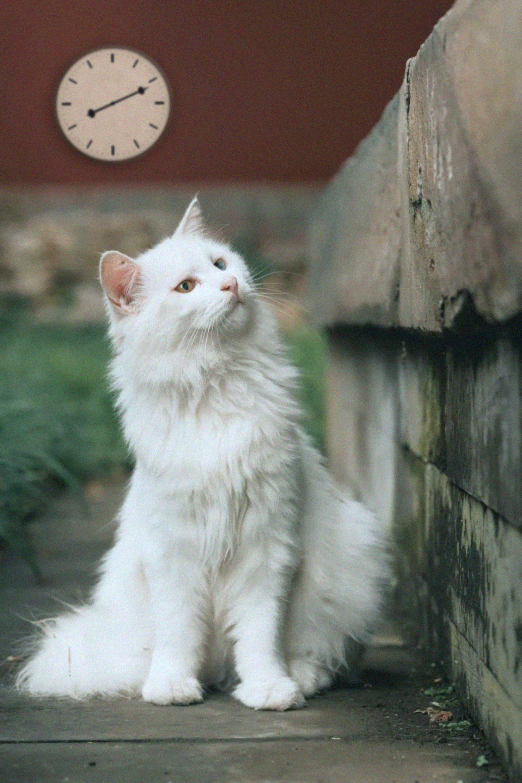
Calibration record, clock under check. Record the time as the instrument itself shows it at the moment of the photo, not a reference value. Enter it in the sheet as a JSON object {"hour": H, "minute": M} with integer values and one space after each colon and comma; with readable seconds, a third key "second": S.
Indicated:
{"hour": 8, "minute": 11}
